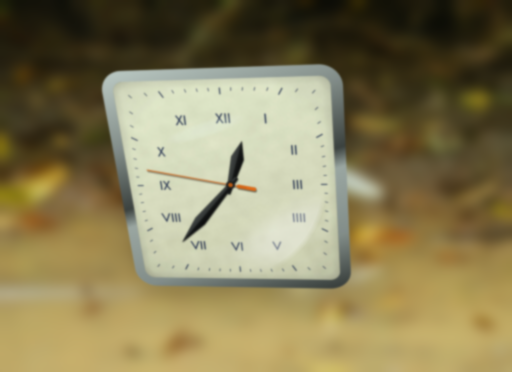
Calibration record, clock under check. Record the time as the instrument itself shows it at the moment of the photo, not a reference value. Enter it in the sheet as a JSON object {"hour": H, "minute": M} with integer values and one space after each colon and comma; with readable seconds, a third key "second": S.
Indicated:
{"hour": 12, "minute": 36, "second": 47}
